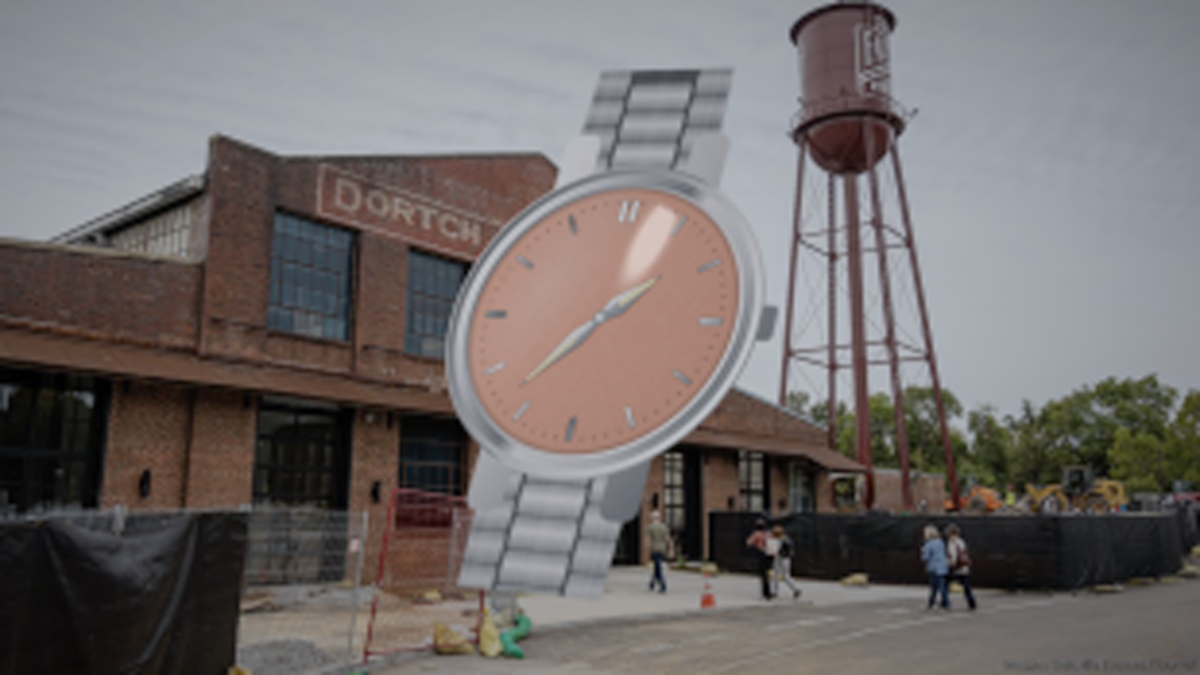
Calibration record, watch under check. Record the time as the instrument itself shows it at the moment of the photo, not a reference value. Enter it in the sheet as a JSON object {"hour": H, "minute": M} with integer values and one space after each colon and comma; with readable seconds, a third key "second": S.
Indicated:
{"hour": 1, "minute": 37}
